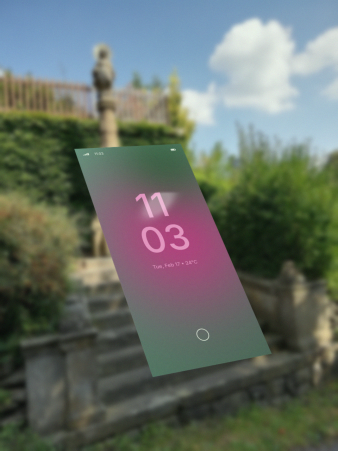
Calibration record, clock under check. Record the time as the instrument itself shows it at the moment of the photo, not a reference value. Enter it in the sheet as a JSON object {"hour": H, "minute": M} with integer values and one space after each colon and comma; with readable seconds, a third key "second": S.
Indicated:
{"hour": 11, "minute": 3}
